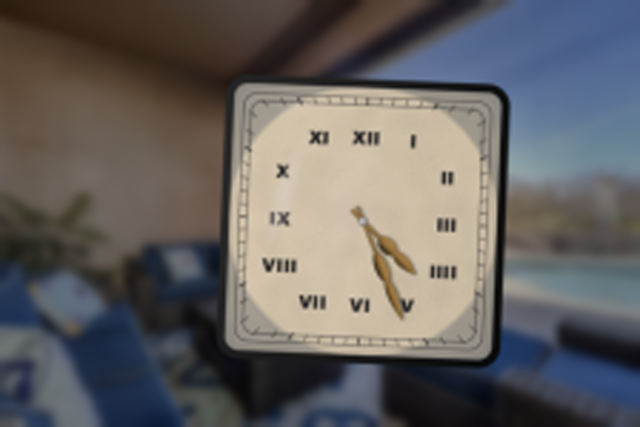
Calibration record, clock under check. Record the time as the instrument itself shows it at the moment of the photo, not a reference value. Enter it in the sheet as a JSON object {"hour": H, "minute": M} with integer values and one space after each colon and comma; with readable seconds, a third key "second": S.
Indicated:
{"hour": 4, "minute": 26}
